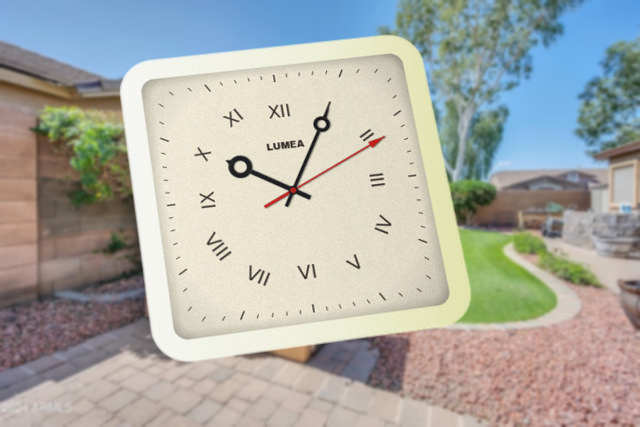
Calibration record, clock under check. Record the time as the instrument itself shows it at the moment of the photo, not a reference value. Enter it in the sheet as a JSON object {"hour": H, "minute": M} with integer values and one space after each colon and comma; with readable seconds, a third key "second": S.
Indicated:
{"hour": 10, "minute": 5, "second": 11}
